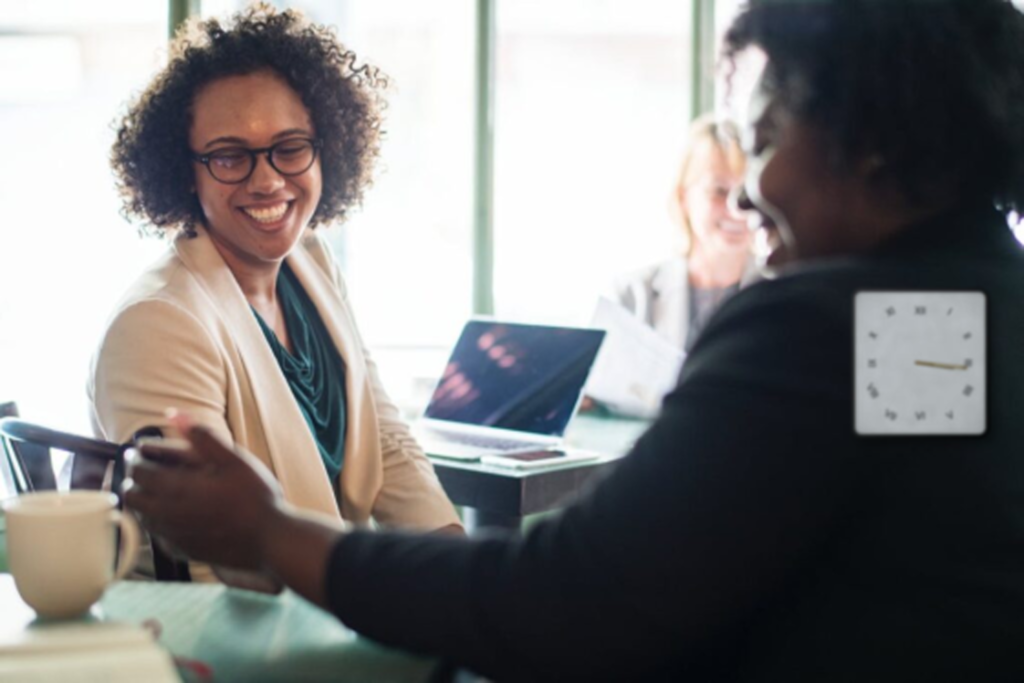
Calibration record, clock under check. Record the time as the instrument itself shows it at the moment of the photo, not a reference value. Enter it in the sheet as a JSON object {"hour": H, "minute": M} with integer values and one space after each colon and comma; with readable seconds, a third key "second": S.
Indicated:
{"hour": 3, "minute": 16}
